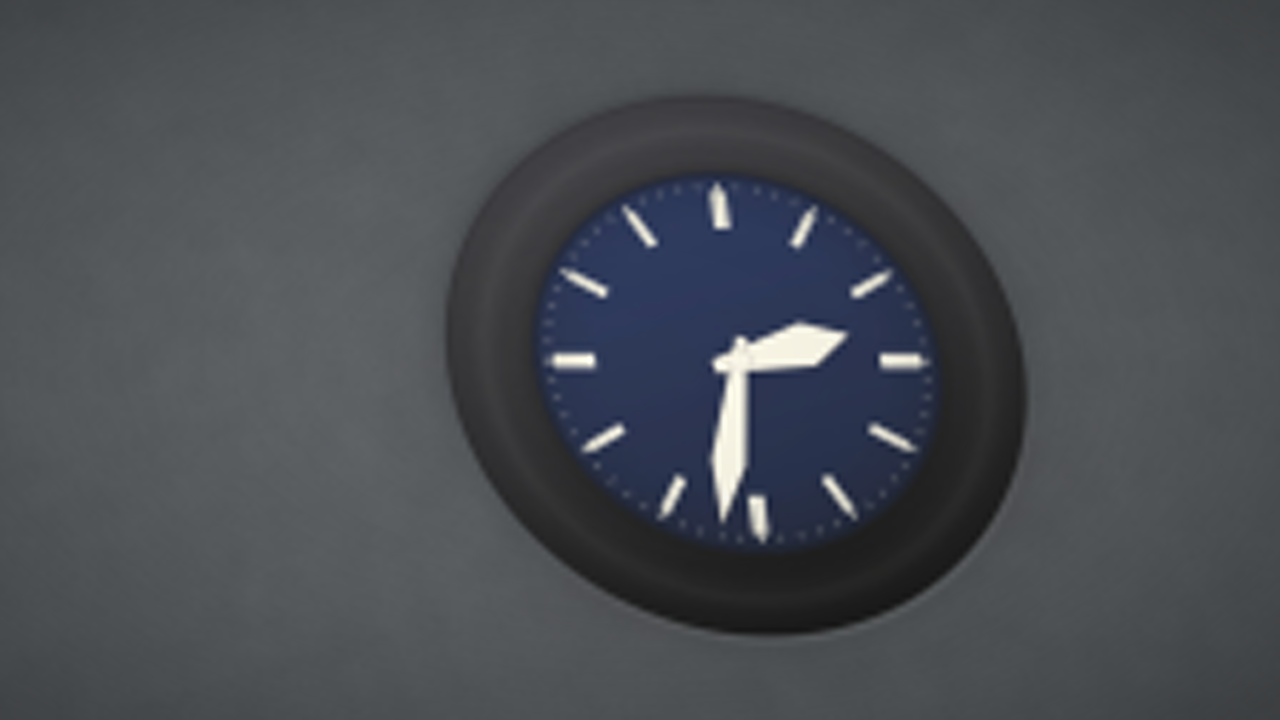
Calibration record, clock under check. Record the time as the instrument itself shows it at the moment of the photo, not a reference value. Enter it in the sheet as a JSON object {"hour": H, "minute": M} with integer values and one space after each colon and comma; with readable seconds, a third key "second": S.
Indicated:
{"hour": 2, "minute": 32}
